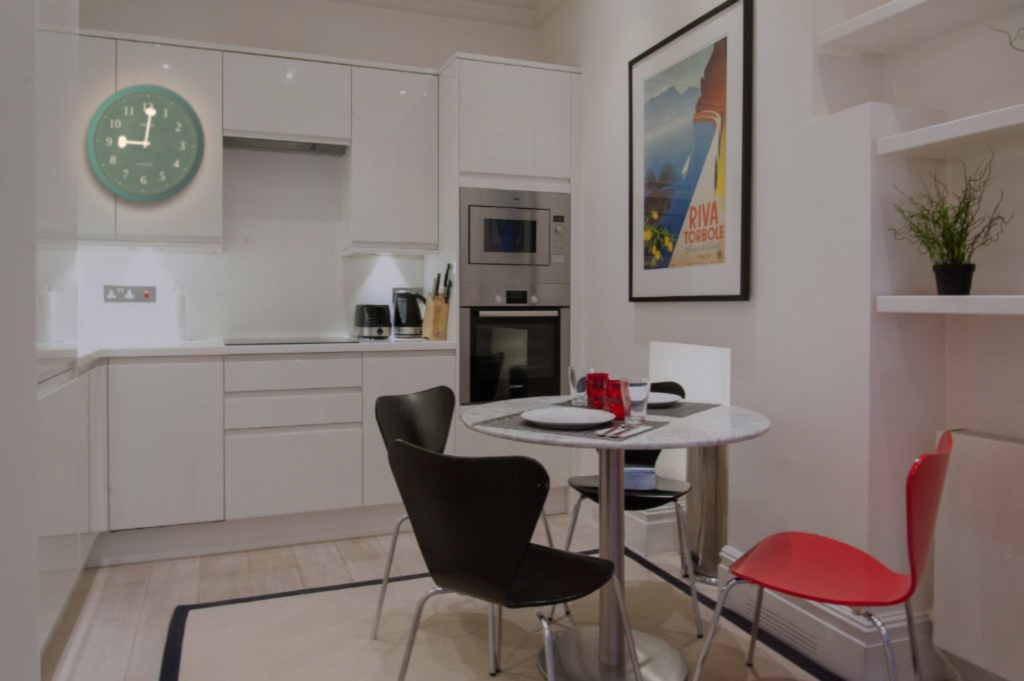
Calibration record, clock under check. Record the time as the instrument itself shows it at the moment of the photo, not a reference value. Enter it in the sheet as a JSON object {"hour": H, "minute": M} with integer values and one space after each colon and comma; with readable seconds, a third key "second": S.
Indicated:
{"hour": 9, "minute": 1}
